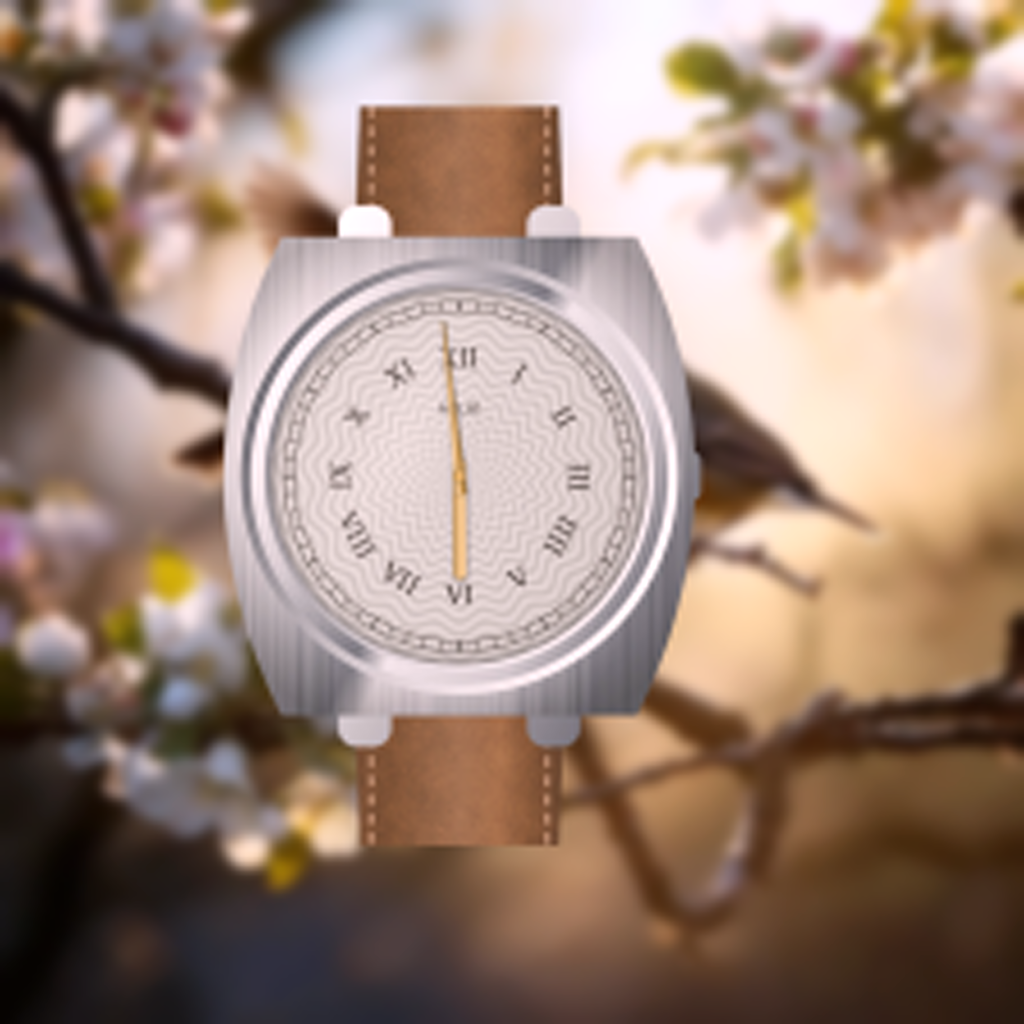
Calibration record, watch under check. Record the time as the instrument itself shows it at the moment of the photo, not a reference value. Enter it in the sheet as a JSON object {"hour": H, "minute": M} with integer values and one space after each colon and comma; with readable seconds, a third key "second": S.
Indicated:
{"hour": 5, "minute": 59}
